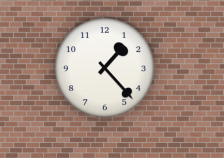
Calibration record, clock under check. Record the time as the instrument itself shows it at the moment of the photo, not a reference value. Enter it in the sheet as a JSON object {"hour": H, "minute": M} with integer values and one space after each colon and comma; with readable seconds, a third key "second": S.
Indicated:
{"hour": 1, "minute": 23}
